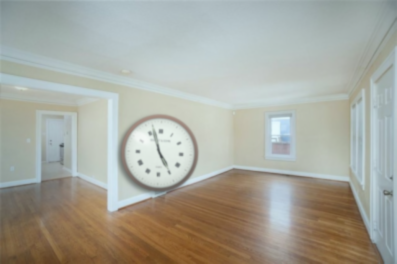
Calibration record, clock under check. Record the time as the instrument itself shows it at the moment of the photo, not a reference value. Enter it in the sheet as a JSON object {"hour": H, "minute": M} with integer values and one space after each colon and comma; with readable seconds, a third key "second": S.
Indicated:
{"hour": 4, "minute": 57}
